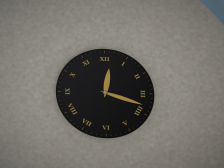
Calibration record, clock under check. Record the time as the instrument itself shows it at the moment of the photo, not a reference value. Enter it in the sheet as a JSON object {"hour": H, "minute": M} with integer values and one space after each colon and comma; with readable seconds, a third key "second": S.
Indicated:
{"hour": 12, "minute": 18}
